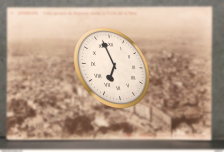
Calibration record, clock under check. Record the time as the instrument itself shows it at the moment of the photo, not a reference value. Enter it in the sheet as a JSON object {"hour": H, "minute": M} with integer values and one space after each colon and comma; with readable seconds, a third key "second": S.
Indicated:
{"hour": 6, "minute": 57}
